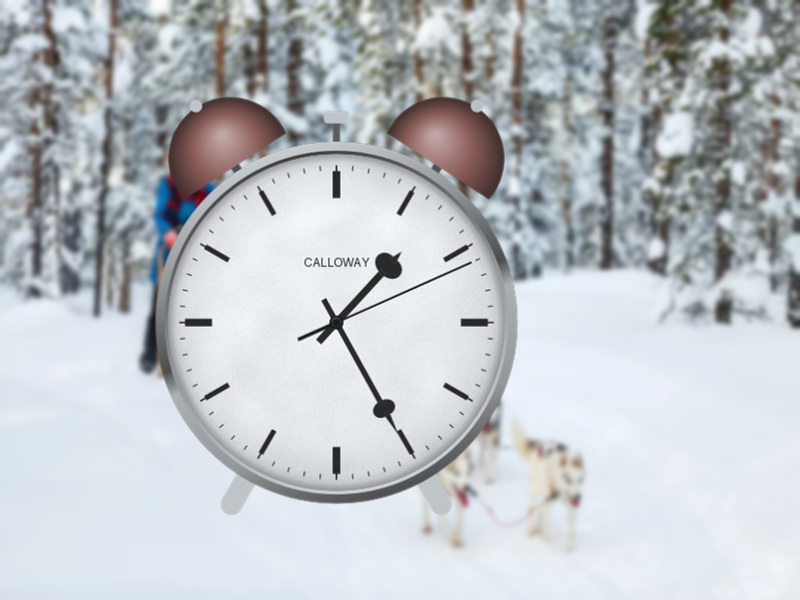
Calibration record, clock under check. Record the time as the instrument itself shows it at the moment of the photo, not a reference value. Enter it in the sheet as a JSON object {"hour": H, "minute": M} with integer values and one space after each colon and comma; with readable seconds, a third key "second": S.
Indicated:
{"hour": 1, "minute": 25, "second": 11}
